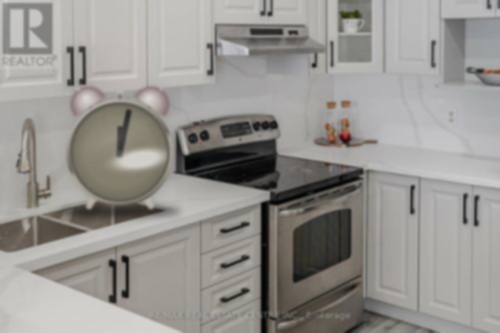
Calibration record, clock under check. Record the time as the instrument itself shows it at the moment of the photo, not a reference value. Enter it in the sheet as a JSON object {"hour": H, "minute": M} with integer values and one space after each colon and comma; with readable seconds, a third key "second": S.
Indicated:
{"hour": 12, "minute": 2}
